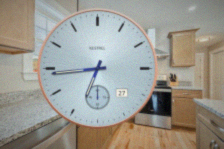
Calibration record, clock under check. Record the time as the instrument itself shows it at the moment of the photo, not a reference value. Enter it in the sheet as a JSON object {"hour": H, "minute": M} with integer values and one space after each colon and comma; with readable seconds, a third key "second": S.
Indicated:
{"hour": 6, "minute": 44}
